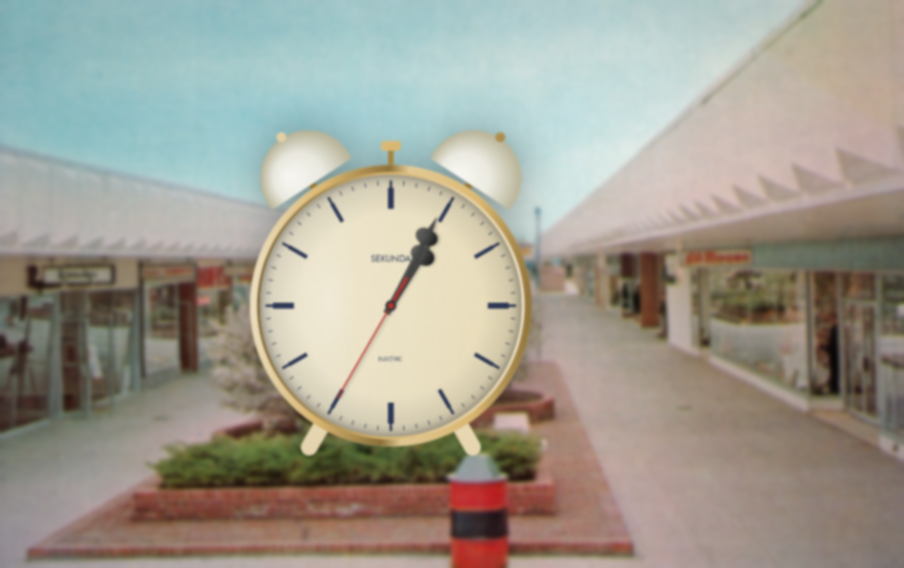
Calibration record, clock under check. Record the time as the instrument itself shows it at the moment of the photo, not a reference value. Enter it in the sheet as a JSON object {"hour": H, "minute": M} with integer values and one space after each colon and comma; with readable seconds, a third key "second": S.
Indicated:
{"hour": 1, "minute": 4, "second": 35}
